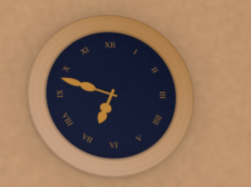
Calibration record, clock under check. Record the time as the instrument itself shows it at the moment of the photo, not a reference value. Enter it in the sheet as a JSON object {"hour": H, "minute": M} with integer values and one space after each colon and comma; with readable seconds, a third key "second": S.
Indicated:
{"hour": 6, "minute": 48}
